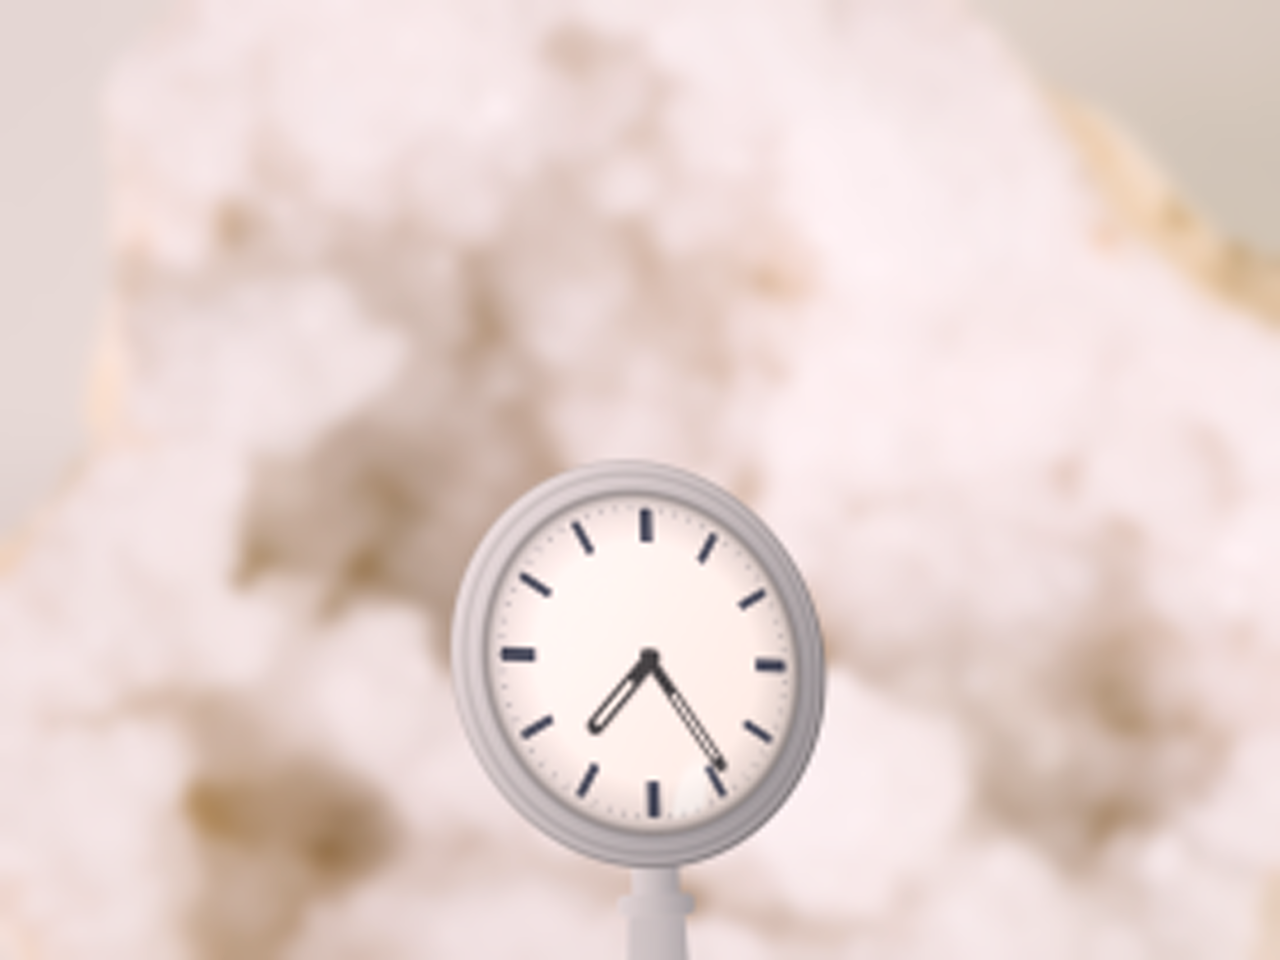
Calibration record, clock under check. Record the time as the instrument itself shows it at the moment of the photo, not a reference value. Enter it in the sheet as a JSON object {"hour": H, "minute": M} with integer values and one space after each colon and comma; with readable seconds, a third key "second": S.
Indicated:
{"hour": 7, "minute": 24}
